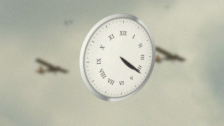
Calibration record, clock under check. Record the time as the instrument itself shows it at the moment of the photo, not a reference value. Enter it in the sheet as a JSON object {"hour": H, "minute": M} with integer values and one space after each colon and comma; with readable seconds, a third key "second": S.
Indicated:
{"hour": 4, "minute": 21}
